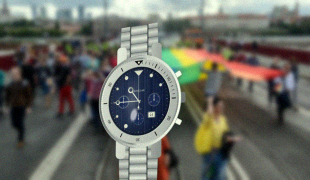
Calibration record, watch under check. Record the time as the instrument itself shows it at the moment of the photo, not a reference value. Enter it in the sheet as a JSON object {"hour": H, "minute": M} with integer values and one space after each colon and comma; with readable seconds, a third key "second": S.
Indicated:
{"hour": 10, "minute": 45}
